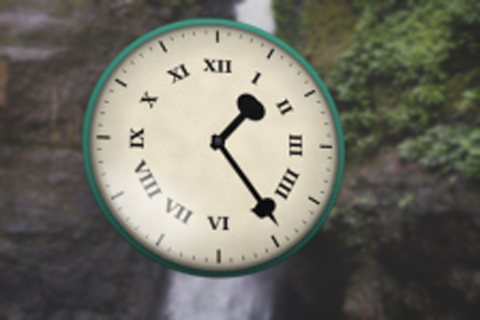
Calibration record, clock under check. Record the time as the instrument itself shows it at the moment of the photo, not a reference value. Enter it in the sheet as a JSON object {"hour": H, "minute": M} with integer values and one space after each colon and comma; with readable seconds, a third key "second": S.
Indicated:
{"hour": 1, "minute": 24}
